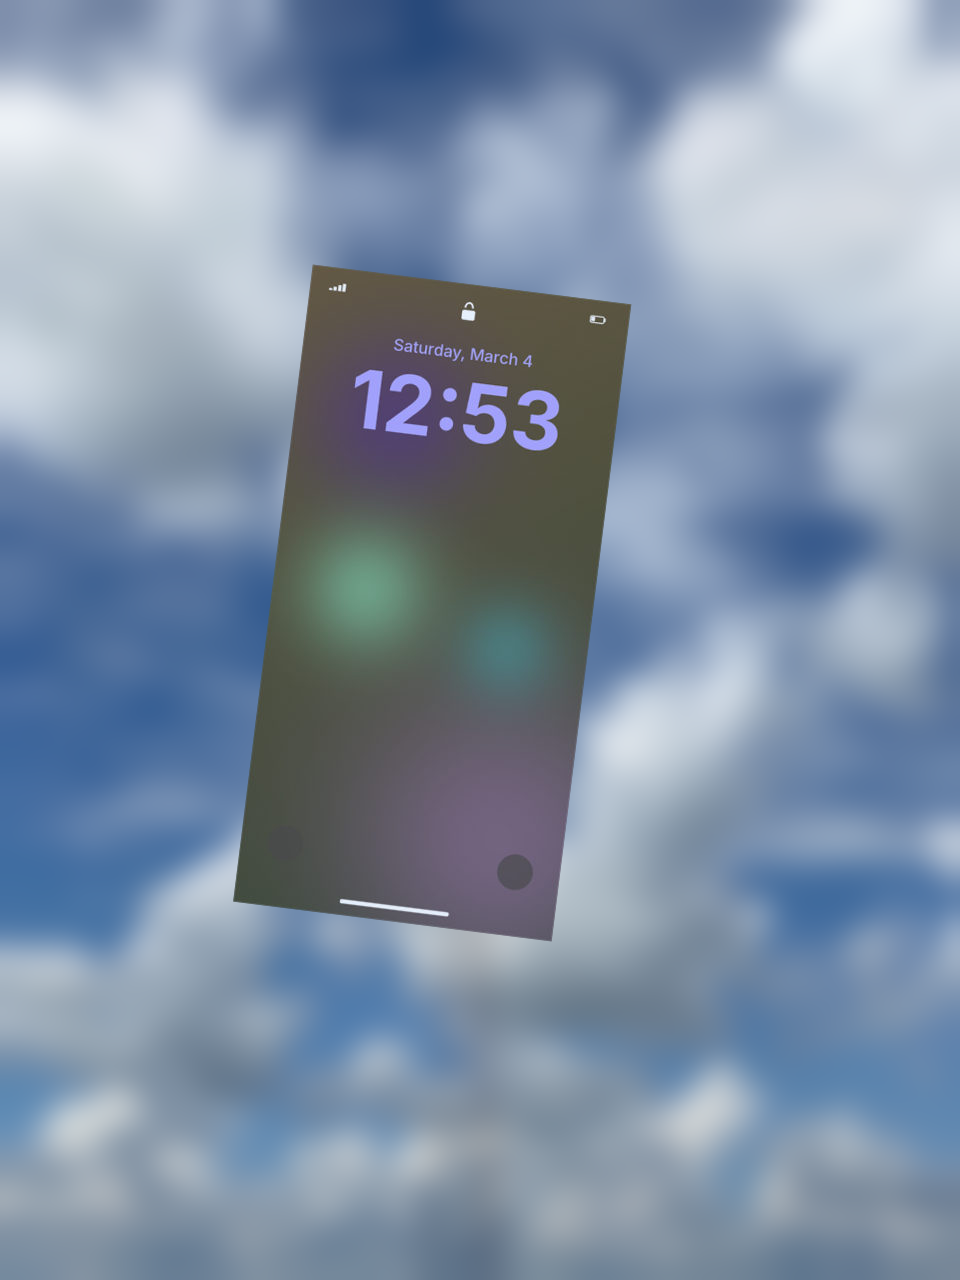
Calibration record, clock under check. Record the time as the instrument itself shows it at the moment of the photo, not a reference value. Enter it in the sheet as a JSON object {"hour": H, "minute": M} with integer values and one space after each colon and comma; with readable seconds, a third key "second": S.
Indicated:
{"hour": 12, "minute": 53}
